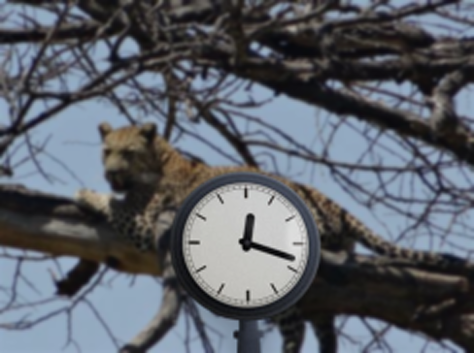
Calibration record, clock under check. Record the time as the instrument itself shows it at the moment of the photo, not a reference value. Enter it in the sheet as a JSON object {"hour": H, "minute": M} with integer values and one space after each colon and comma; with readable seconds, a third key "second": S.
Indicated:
{"hour": 12, "minute": 18}
